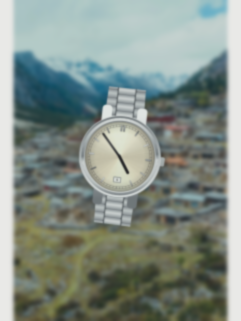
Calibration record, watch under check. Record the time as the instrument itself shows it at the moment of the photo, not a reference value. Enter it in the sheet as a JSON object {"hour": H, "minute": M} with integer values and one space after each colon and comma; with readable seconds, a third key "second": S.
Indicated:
{"hour": 4, "minute": 53}
